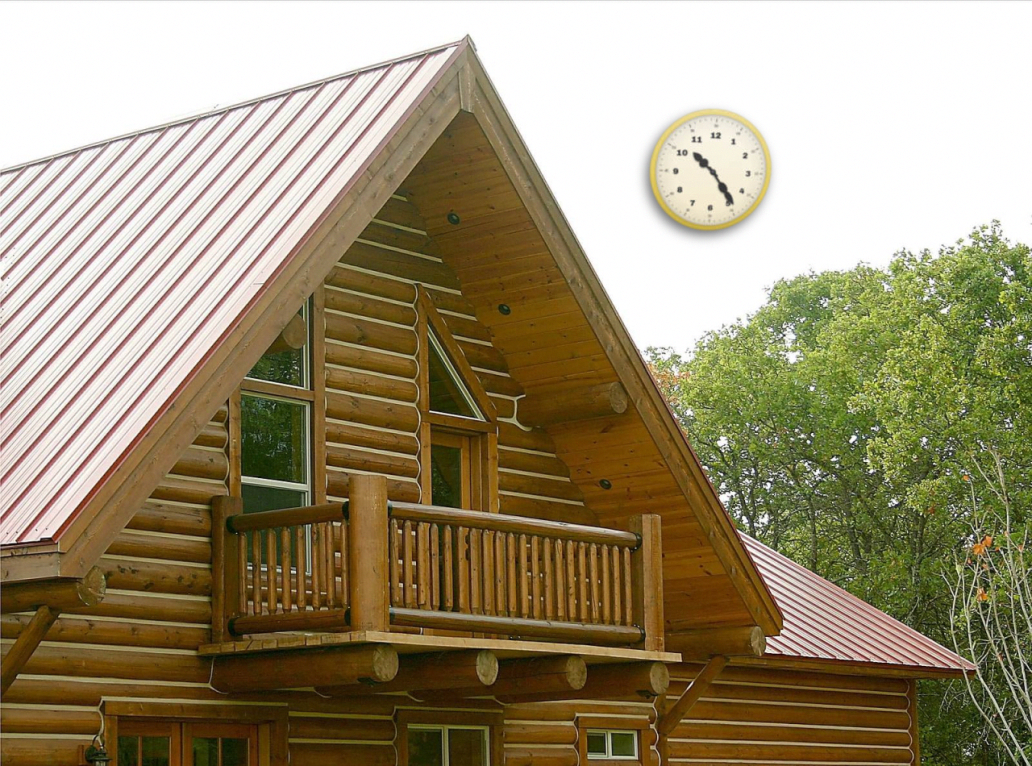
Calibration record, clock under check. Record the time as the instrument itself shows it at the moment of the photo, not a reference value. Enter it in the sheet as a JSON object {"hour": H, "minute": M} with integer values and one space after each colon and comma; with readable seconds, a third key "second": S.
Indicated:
{"hour": 10, "minute": 24}
